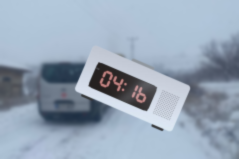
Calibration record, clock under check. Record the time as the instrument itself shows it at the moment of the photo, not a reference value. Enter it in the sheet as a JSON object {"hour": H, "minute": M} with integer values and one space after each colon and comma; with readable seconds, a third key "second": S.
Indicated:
{"hour": 4, "minute": 16}
